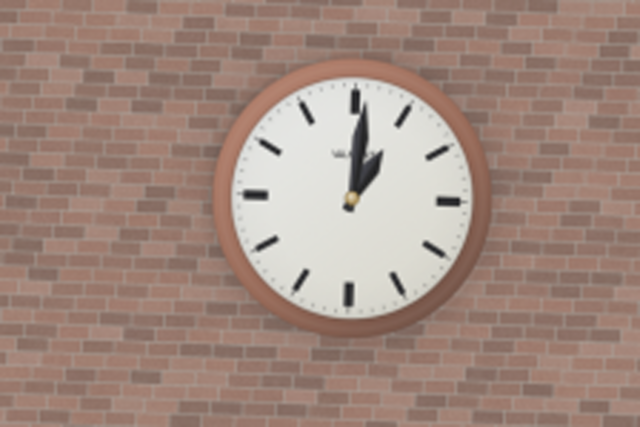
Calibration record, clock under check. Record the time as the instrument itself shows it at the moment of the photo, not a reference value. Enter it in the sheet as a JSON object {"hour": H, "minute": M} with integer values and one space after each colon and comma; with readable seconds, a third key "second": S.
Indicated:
{"hour": 1, "minute": 1}
